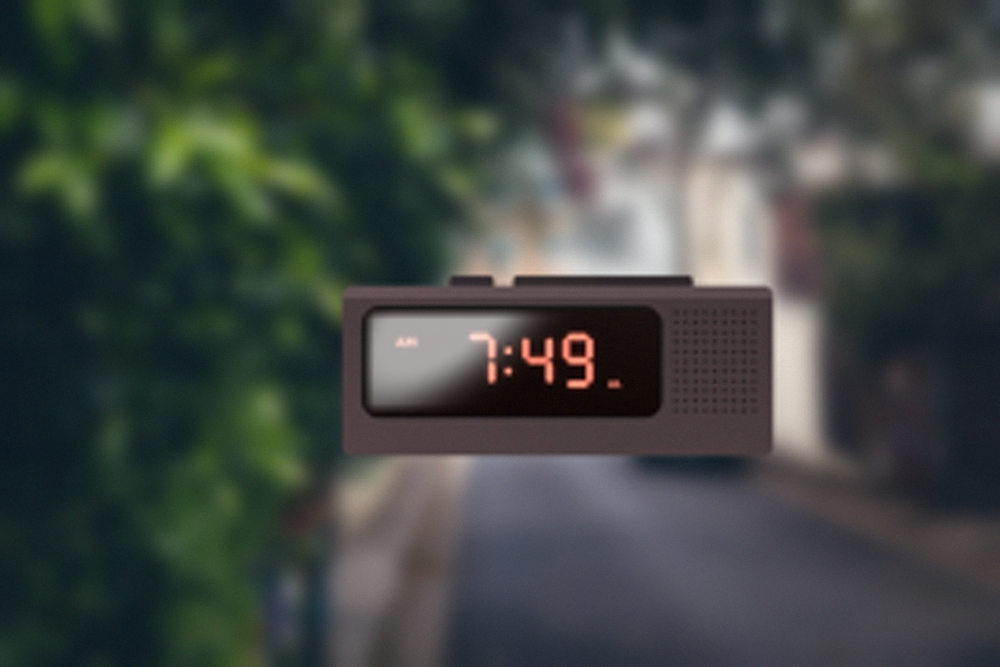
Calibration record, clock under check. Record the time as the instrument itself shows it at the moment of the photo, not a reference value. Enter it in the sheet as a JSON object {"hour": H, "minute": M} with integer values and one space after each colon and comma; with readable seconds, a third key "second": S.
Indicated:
{"hour": 7, "minute": 49}
